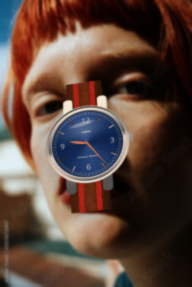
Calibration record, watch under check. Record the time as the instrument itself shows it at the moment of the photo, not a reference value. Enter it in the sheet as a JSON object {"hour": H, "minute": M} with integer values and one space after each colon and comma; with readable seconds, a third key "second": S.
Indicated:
{"hour": 9, "minute": 24}
